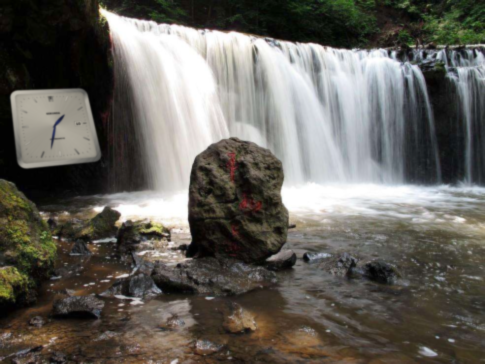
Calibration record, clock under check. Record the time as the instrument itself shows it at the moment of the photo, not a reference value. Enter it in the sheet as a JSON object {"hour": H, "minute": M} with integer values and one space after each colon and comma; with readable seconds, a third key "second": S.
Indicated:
{"hour": 1, "minute": 33}
